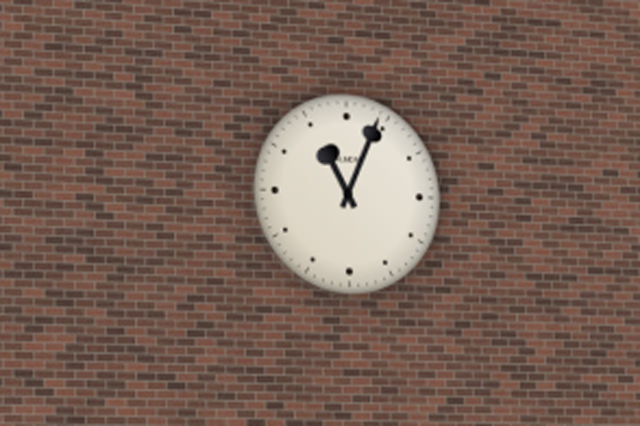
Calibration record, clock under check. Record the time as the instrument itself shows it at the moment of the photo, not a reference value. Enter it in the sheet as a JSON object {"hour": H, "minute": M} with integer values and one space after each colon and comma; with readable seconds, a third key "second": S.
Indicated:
{"hour": 11, "minute": 4}
